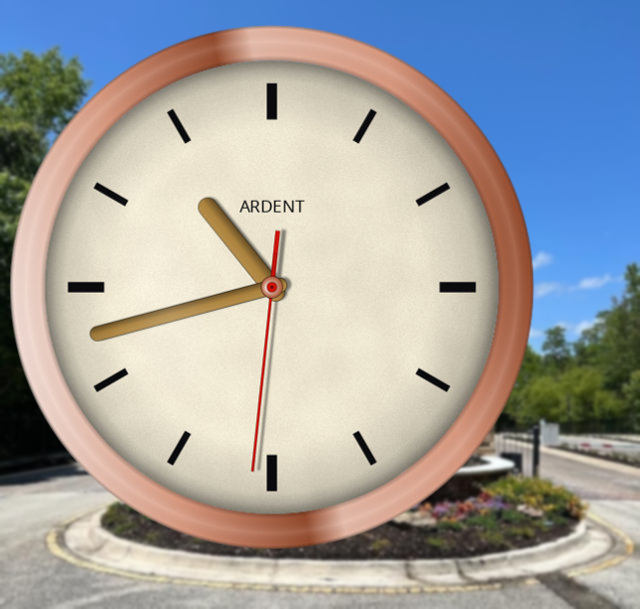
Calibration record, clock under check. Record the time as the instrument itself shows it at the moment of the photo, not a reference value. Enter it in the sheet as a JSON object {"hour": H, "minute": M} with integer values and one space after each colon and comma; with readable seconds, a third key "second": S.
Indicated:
{"hour": 10, "minute": 42, "second": 31}
